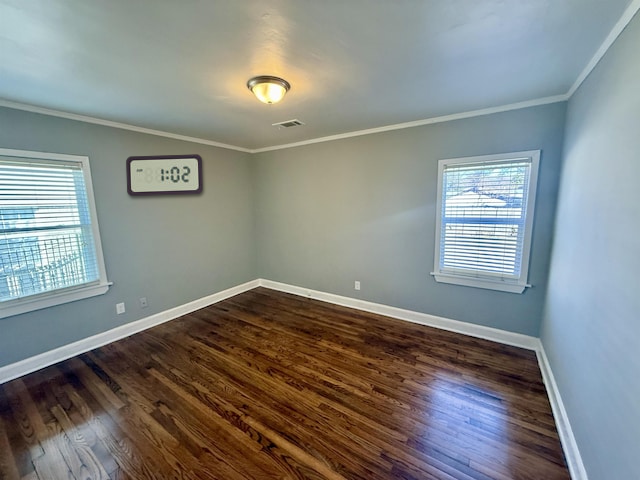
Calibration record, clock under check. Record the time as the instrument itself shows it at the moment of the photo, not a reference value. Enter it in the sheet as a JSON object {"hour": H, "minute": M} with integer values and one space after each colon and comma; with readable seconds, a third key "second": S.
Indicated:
{"hour": 1, "minute": 2}
